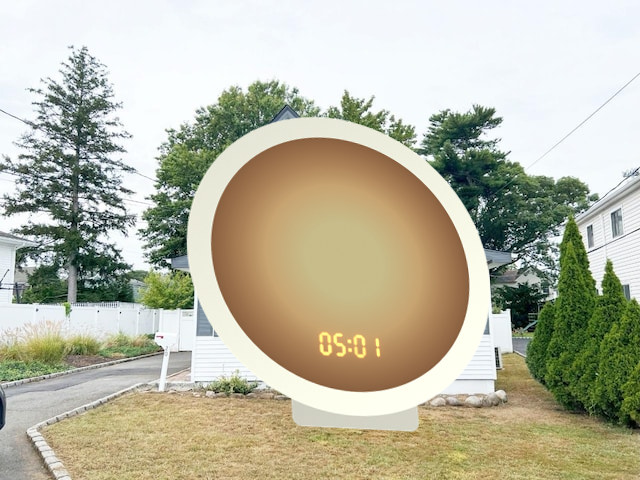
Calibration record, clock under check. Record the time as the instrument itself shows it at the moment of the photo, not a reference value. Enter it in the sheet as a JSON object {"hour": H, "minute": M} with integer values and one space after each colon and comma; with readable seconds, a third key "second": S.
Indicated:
{"hour": 5, "minute": 1}
